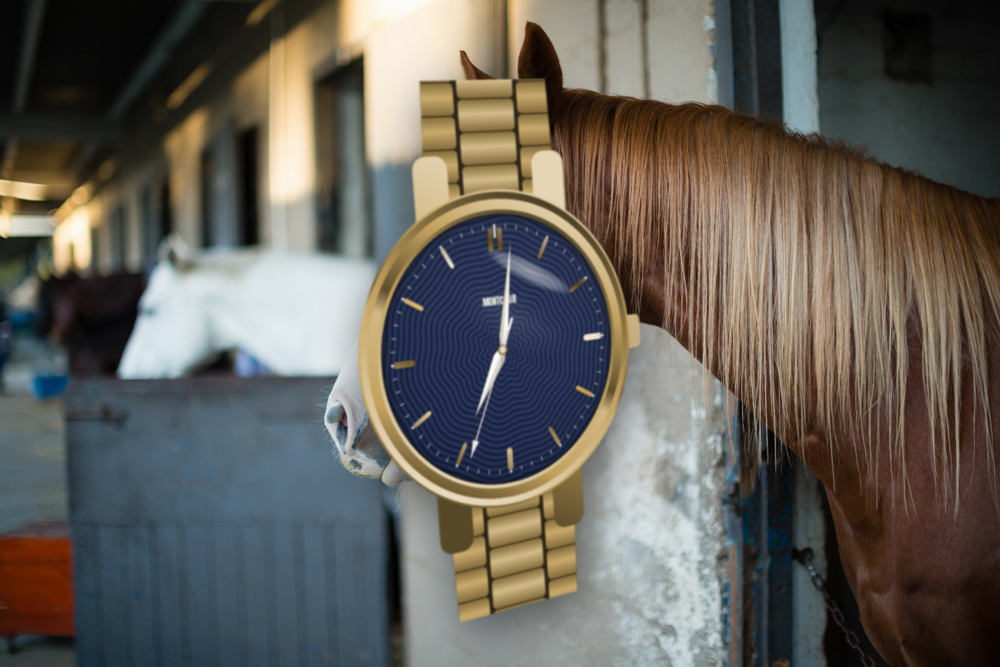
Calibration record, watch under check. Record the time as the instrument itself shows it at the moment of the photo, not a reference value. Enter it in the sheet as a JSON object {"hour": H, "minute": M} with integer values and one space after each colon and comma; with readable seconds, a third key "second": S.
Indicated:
{"hour": 7, "minute": 1, "second": 34}
